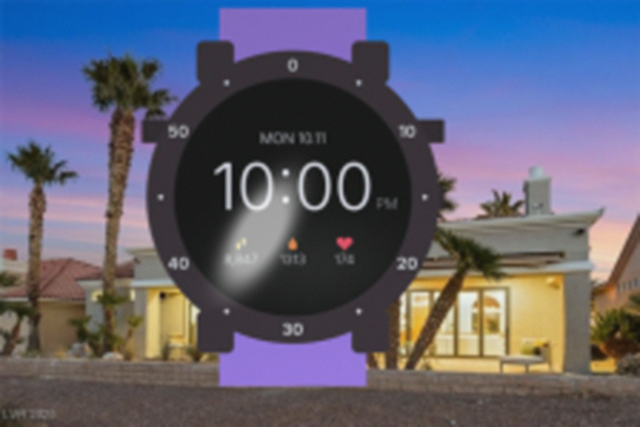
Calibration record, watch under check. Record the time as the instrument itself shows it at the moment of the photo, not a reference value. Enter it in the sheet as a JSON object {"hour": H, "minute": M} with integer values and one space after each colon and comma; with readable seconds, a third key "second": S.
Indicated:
{"hour": 10, "minute": 0}
